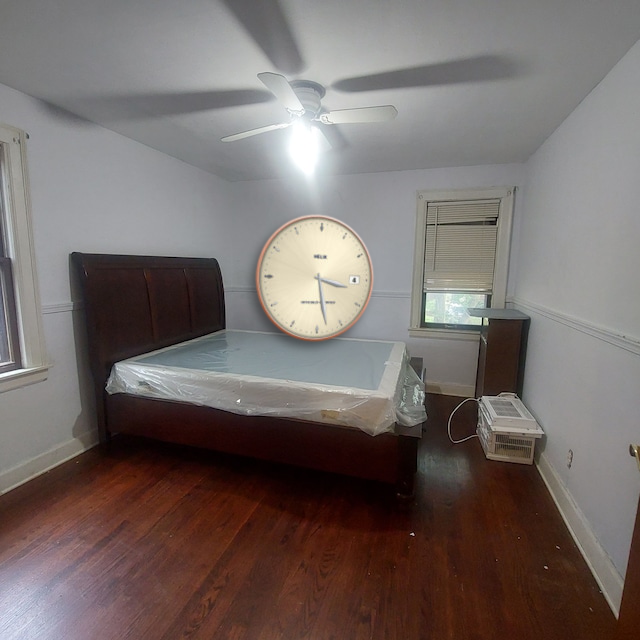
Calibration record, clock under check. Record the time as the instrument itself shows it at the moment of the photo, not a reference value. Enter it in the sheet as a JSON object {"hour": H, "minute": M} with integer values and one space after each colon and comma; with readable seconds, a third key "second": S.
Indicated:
{"hour": 3, "minute": 28}
